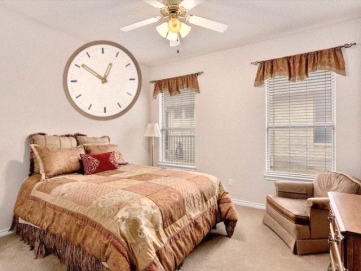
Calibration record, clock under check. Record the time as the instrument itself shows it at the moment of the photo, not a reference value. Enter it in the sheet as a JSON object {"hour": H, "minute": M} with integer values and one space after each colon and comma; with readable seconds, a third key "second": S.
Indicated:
{"hour": 12, "minute": 51}
